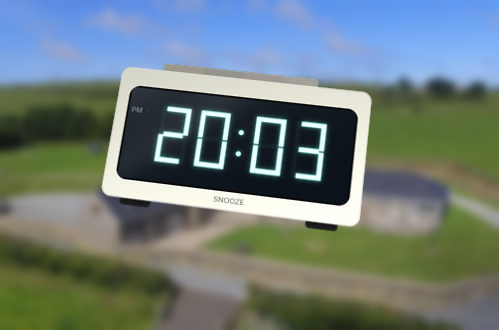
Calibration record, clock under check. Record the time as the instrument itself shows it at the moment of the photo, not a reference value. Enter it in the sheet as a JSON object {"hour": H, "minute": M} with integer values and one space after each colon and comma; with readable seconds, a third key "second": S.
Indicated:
{"hour": 20, "minute": 3}
